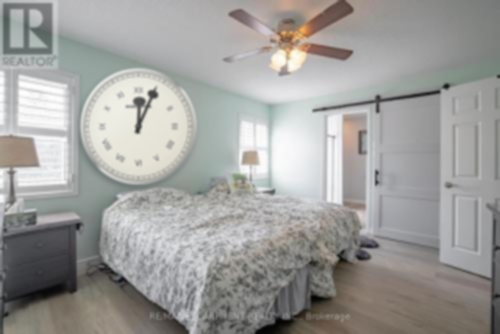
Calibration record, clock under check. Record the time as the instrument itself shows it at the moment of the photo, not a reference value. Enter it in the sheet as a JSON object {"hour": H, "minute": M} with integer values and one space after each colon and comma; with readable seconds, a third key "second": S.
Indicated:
{"hour": 12, "minute": 4}
